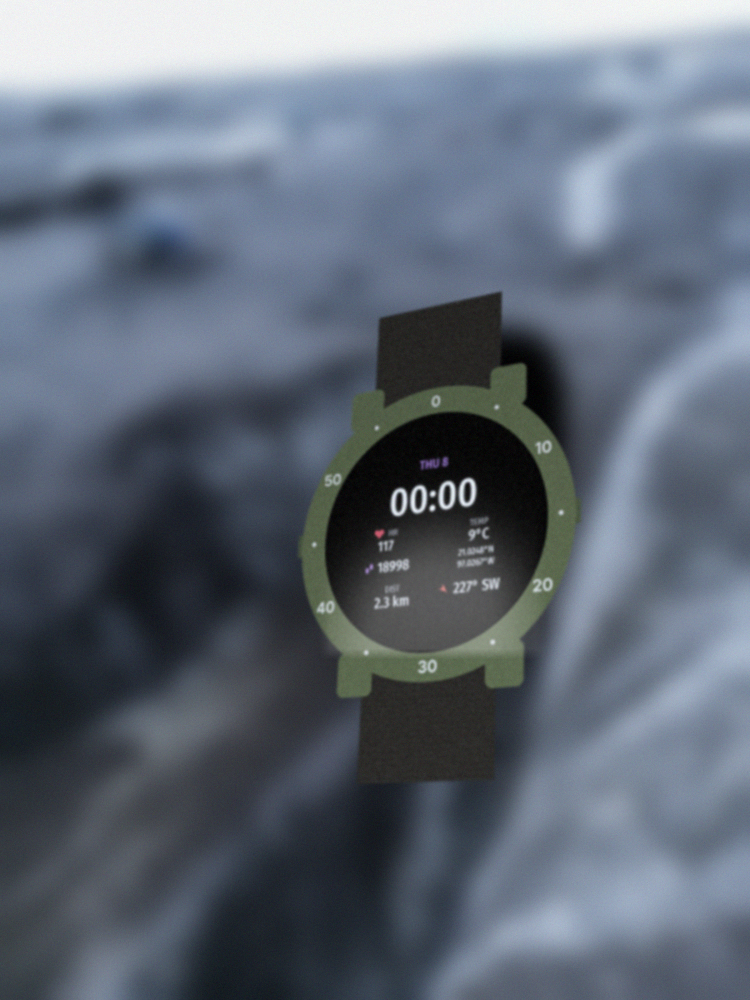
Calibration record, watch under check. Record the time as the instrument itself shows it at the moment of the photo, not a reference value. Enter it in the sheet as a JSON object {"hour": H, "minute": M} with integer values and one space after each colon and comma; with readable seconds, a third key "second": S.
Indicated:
{"hour": 0, "minute": 0}
